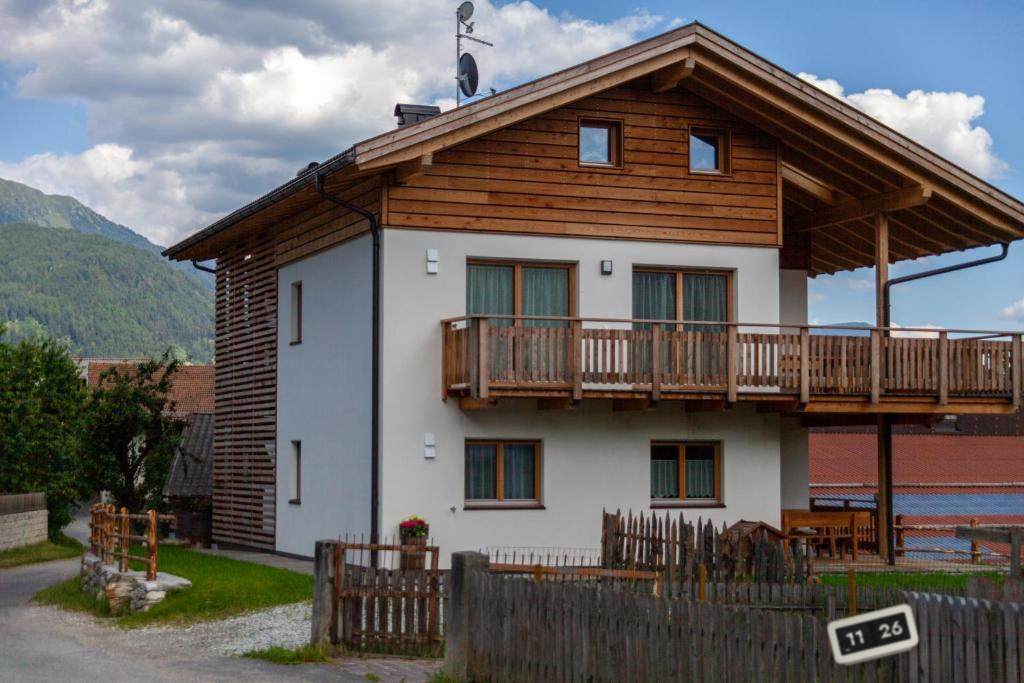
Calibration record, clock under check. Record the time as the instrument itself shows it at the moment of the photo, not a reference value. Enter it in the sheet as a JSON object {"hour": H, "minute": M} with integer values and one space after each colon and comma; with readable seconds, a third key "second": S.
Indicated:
{"hour": 11, "minute": 26}
